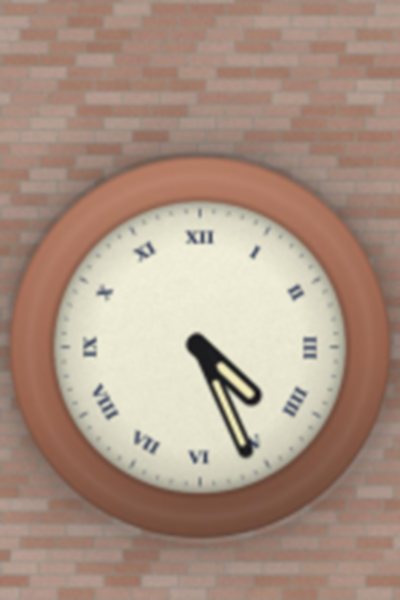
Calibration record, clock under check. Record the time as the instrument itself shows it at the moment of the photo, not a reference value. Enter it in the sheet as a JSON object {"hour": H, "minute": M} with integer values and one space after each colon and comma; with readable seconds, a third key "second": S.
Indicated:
{"hour": 4, "minute": 26}
